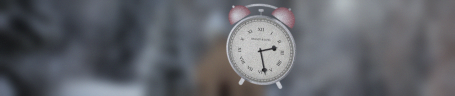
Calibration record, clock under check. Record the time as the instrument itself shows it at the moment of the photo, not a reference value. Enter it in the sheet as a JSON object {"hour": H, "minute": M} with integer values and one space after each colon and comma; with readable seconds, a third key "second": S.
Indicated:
{"hour": 2, "minute": 28}
